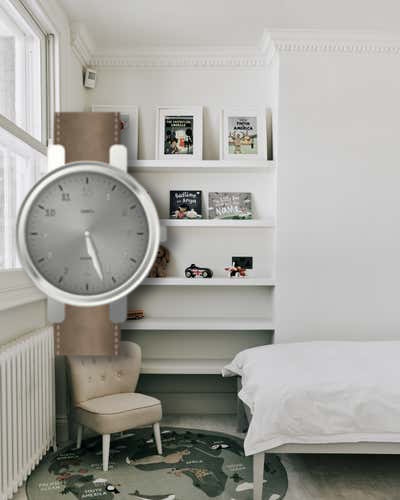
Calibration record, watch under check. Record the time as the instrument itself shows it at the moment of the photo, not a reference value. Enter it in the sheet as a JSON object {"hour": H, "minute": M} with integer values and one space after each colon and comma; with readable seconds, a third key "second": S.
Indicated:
{"hour": 5, "minute": 27}
